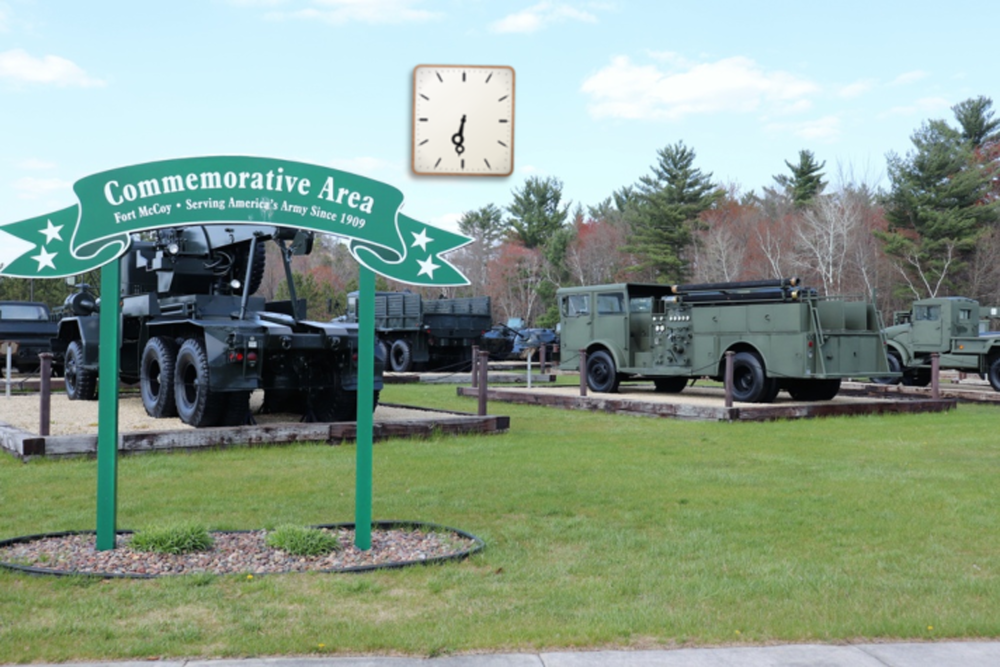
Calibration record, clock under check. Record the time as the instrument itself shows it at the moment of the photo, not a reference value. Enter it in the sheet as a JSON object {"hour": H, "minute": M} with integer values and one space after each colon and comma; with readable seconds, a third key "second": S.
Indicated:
{"hour": 6, "minute": 31}
